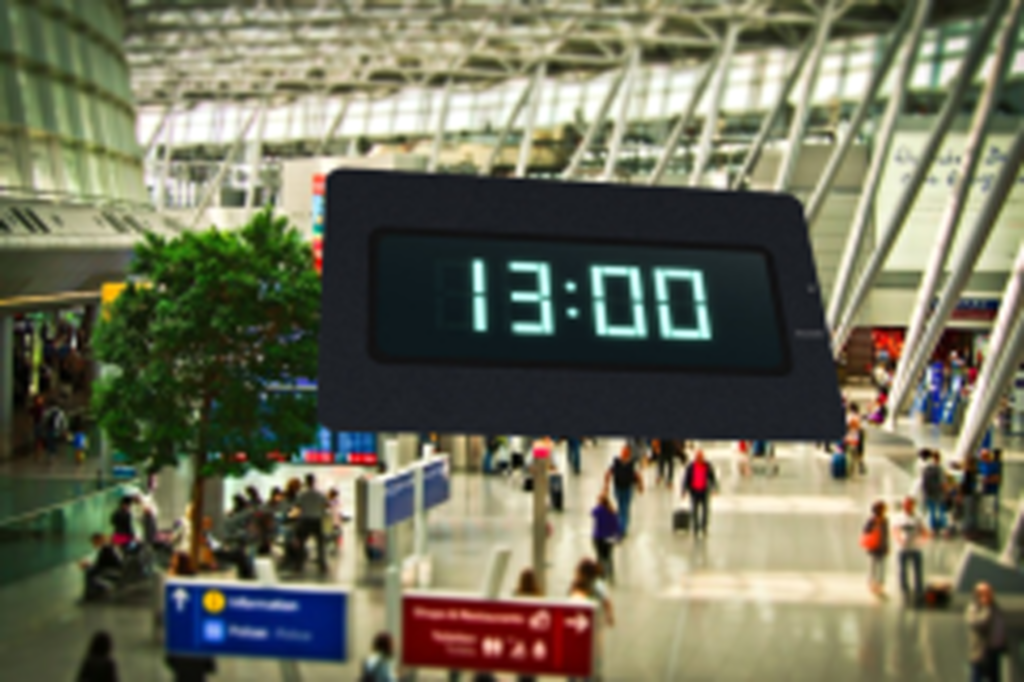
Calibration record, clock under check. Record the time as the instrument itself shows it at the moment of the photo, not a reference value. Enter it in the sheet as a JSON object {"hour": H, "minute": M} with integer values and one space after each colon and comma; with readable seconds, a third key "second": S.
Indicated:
{"hour": 13, "minute": 0}
